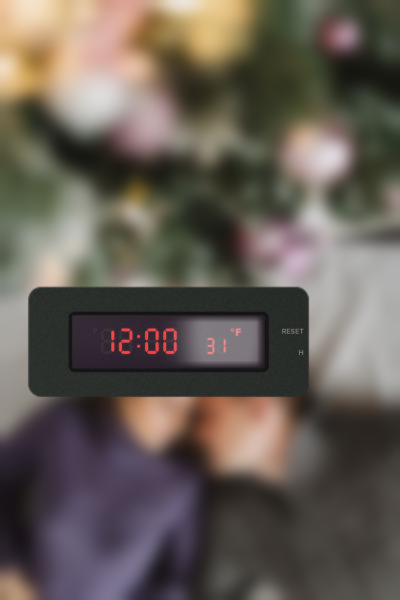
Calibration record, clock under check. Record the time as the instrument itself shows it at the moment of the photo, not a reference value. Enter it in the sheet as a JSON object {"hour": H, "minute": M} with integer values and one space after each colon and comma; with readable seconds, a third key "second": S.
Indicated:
{"hour": 12, "minute": 0}
